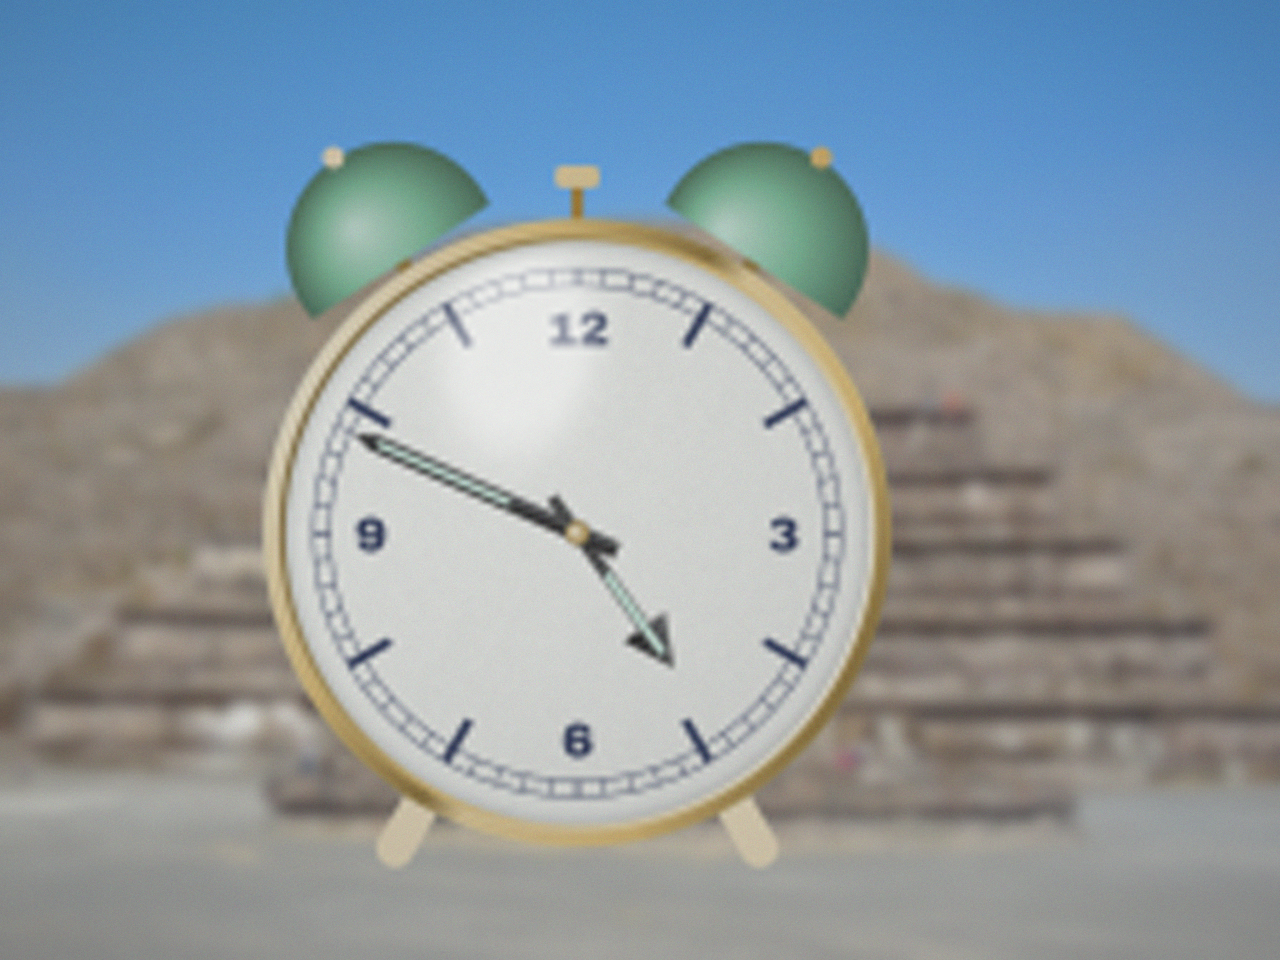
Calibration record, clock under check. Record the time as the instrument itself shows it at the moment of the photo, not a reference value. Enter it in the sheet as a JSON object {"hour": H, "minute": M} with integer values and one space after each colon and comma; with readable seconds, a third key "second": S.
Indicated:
{"hour": 4, "minute": 49}
